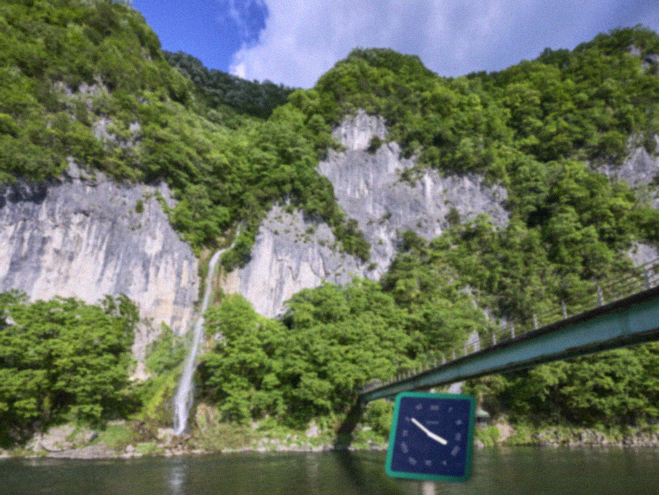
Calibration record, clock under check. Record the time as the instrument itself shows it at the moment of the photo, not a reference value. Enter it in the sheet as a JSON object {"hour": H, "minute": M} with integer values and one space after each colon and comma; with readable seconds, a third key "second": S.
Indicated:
{"hour": 3, "minute": 51}
